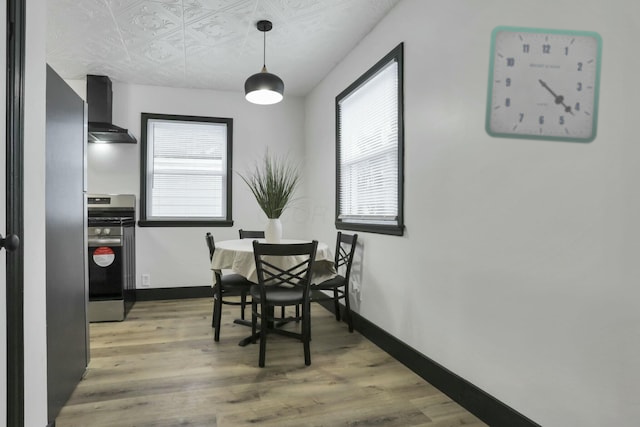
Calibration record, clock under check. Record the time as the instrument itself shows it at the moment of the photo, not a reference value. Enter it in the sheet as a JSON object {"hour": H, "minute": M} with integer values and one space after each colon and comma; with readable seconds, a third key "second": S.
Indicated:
{"hour": 4, "minute": 22}
